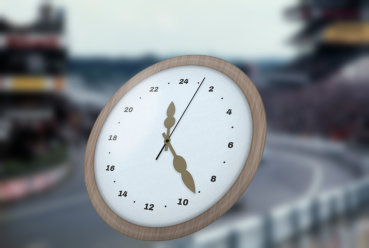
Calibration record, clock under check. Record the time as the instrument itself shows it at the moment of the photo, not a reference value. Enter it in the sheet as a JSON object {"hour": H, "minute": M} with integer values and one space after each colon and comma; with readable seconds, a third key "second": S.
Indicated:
{"hour": 23, "minute": 23, "second": 3}
